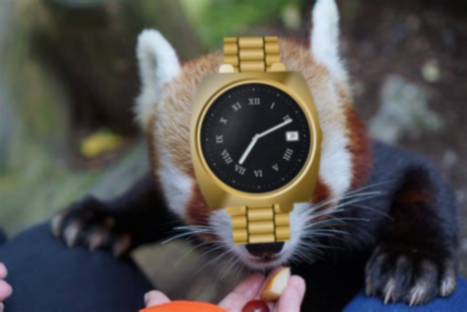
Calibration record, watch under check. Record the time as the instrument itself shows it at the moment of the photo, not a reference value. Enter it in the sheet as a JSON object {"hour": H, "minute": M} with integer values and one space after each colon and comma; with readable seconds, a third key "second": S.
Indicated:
{"hour": 7, "minute": 11}
